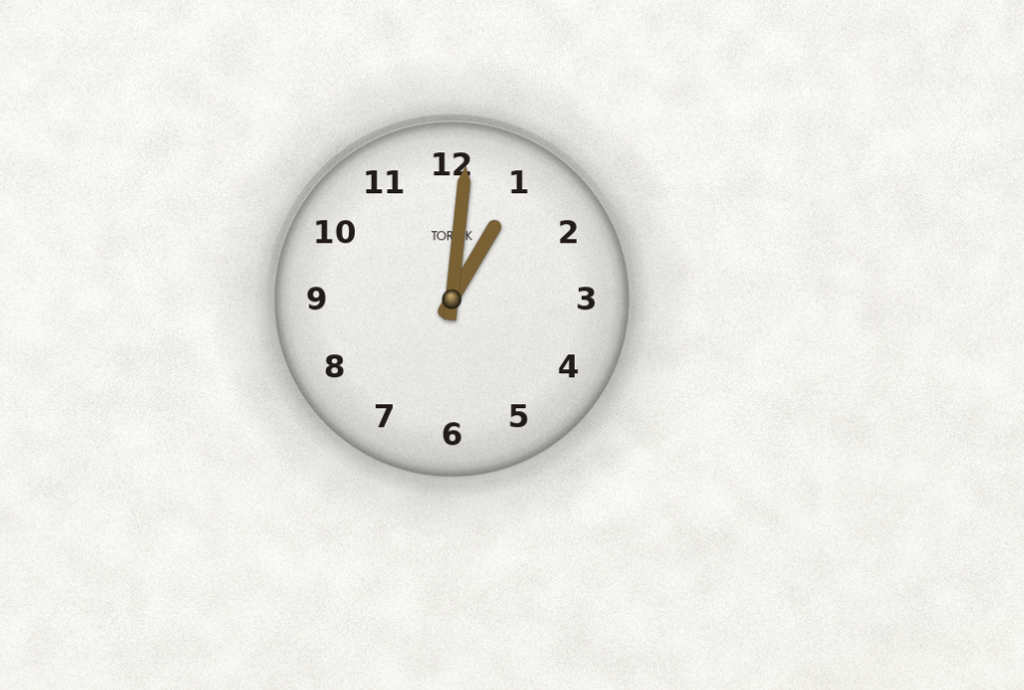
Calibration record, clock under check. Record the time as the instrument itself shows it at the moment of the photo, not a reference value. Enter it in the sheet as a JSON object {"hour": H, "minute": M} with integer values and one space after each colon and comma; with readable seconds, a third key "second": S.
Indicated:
{"hour": 1, "minute": 1}
